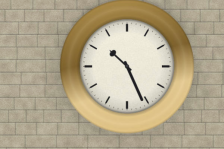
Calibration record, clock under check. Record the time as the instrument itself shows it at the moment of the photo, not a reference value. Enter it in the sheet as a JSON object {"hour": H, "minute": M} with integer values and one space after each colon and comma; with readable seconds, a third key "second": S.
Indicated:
{"hour": 10, "minute": 26}
